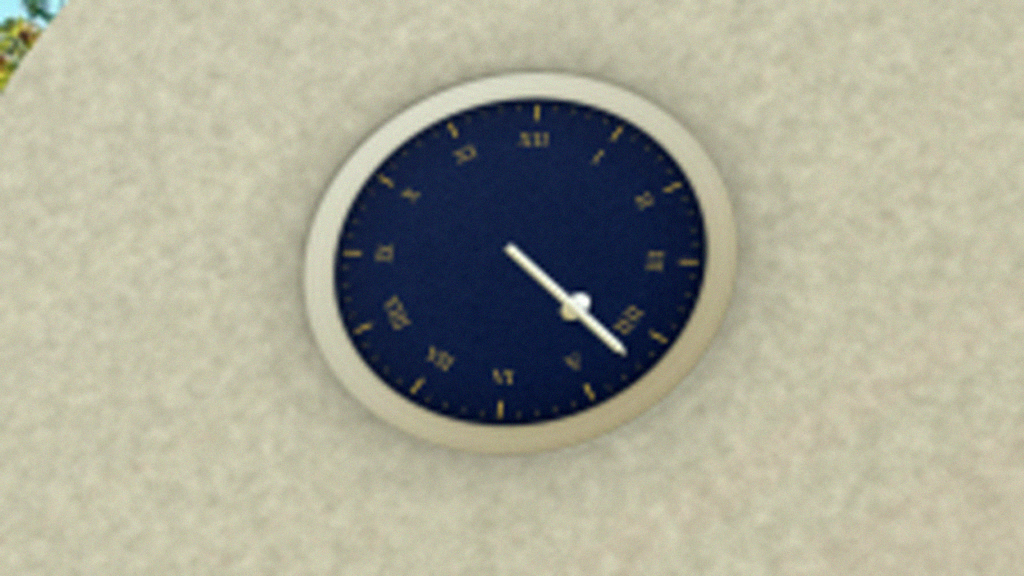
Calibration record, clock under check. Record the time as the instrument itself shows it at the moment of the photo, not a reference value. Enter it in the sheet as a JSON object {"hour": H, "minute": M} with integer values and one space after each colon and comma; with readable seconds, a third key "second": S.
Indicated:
{"hour": 4, "minute": 22}
